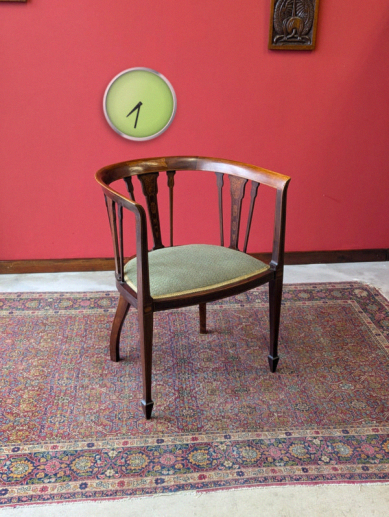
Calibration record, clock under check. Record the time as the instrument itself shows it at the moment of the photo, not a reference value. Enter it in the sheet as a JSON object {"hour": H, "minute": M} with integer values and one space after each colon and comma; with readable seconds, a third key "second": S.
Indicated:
{"hour": 7, "minute": 32}
